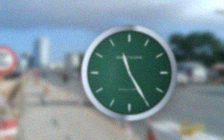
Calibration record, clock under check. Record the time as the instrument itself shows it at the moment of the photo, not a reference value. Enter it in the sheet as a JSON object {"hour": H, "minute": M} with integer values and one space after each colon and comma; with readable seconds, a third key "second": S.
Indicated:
{"hour": 11, "minute": 25}
